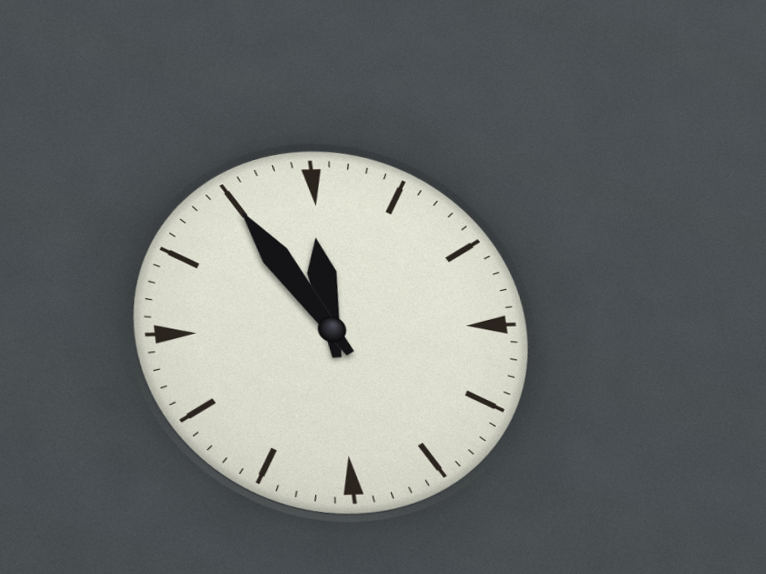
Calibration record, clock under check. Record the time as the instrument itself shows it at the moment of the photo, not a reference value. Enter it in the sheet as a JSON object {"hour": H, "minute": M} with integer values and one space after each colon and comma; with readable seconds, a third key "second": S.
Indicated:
{"hour": 11, "minute": 55}
